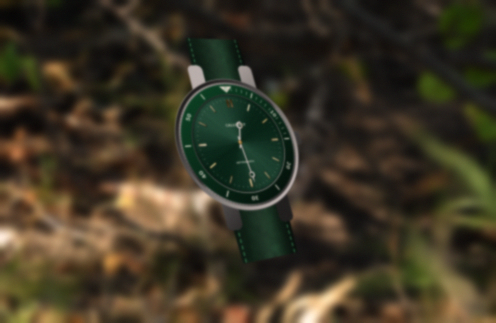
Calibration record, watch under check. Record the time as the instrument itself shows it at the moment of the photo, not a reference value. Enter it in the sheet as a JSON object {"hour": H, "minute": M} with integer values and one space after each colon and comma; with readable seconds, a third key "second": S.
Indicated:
{"hour": 12, "minute": 29}
